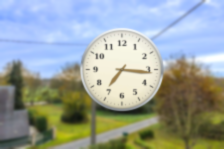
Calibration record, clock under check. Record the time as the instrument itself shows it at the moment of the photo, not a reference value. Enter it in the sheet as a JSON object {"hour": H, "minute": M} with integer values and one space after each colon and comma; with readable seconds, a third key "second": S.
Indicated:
{"hour": 7, "minute": 16}
